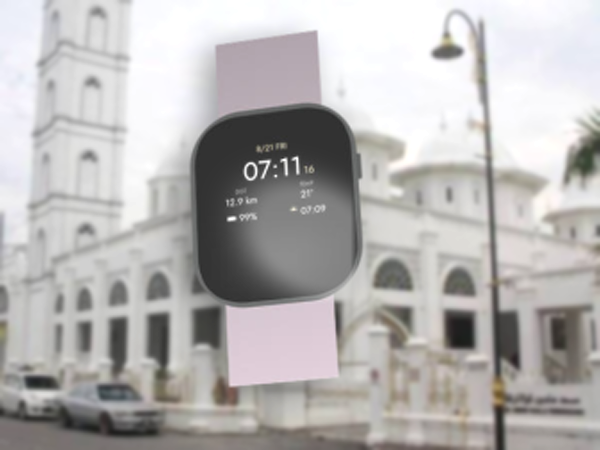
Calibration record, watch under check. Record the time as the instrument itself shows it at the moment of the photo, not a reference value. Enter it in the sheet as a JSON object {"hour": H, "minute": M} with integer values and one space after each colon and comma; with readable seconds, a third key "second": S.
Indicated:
{"hour": 7, "minute": 11}
